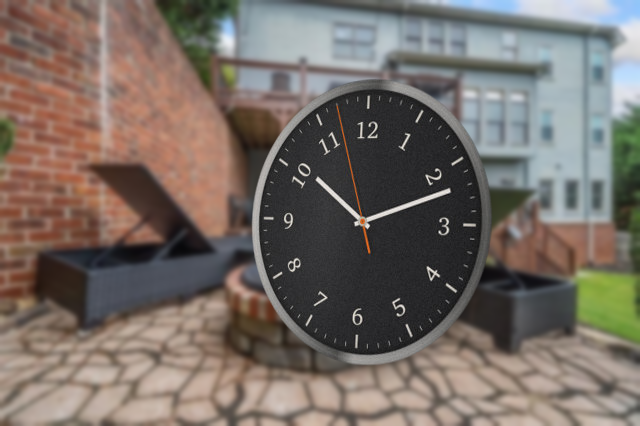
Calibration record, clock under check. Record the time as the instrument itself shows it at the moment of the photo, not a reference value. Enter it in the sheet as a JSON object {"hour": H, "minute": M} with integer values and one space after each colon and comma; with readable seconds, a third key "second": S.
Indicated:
{"hour": 10, "minute": 11, "second": 57}
